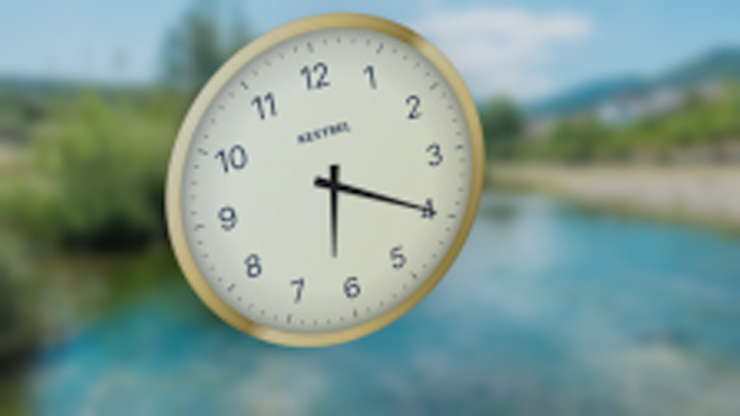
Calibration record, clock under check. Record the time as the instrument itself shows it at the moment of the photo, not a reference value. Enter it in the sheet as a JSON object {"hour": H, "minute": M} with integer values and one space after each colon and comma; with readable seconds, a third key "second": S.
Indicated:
{"hour": 6, "minute": 20}
